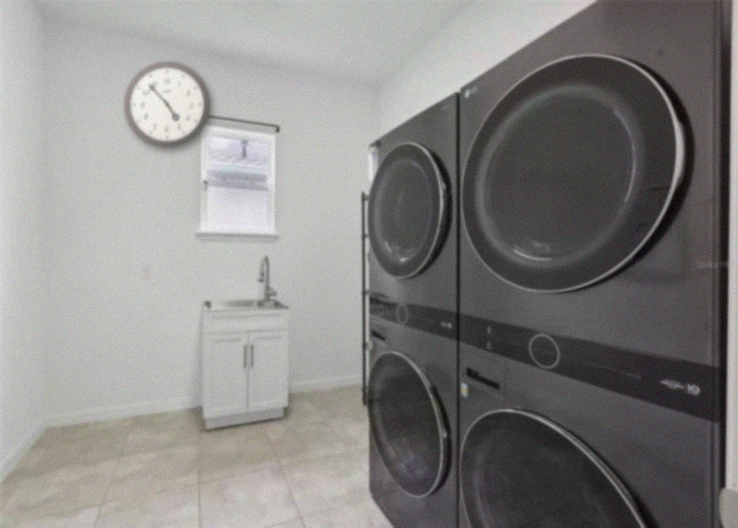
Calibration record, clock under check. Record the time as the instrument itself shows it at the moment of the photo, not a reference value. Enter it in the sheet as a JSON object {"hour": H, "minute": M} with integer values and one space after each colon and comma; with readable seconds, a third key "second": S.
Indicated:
{"hour": 4, "minute": 53}
